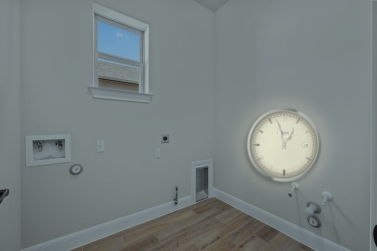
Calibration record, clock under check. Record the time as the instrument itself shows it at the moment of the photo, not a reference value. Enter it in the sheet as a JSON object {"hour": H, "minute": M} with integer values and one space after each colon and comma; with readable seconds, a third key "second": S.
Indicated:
{"hour": 12, "minute": 57}
